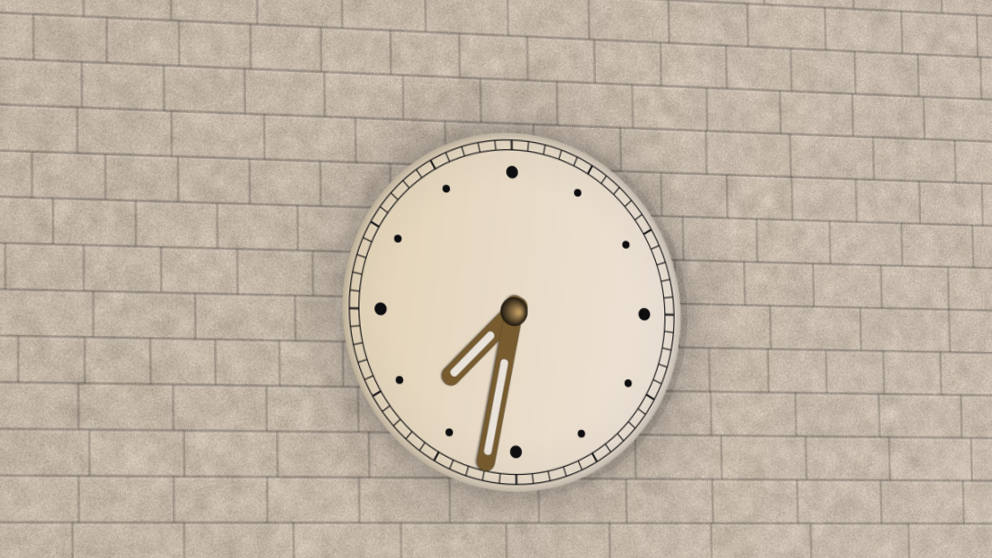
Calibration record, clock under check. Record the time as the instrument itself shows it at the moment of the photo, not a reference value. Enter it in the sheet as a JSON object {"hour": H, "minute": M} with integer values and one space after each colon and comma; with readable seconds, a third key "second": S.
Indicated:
{"hour": 7, "minute": 32}
